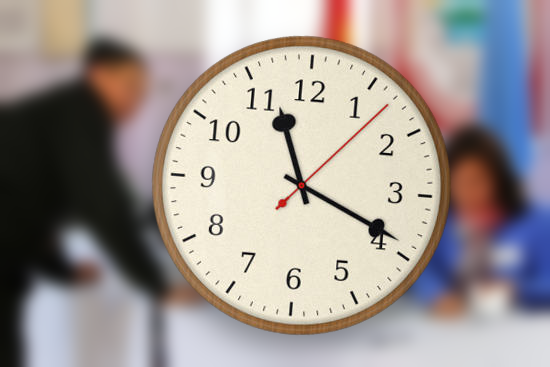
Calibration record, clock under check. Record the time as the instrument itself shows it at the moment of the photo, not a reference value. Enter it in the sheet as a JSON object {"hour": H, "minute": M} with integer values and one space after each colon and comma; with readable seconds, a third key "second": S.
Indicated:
{"hour": 11, "minute": 19, "second": 7}
